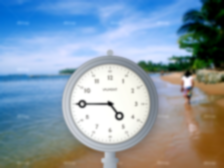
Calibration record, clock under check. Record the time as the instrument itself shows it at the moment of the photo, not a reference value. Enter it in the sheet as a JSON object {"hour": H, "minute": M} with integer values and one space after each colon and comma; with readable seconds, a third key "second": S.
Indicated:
{"hour": 4, "minute": 45}
